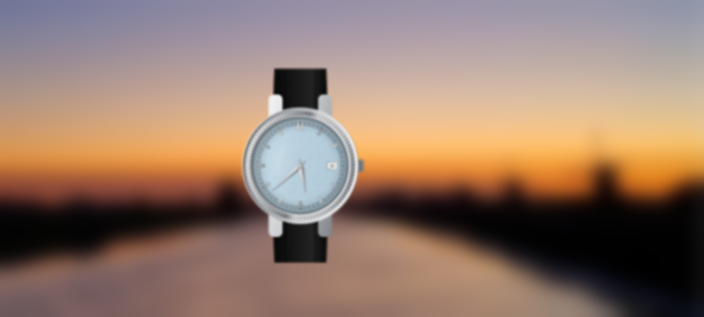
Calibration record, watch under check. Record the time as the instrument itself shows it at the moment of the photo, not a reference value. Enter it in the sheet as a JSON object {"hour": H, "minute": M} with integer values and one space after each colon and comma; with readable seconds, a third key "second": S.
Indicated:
{"hour": 5, "minute": 38}
